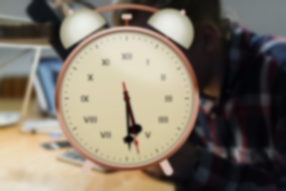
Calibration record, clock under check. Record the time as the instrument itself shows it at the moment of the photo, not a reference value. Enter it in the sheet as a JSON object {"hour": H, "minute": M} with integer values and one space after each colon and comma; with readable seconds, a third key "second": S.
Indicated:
{"hour": 5, "minute": 29, "second": 28}
